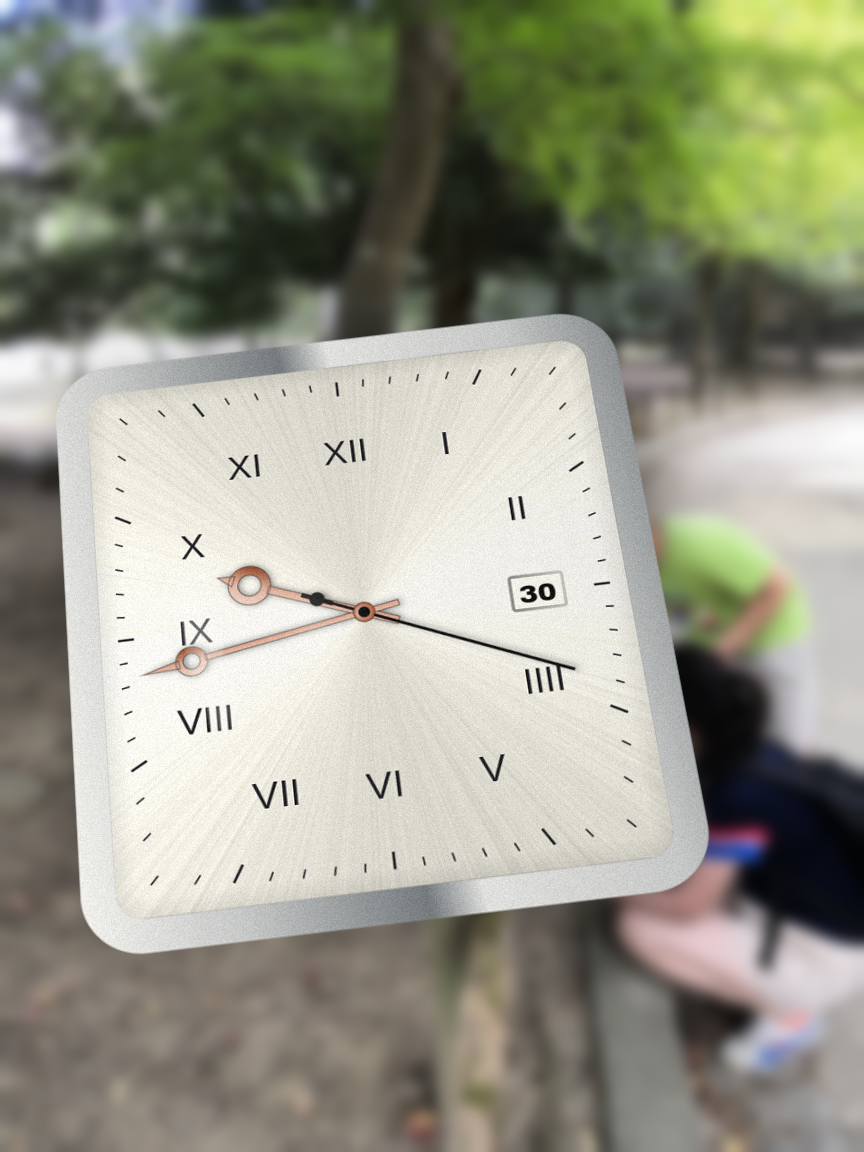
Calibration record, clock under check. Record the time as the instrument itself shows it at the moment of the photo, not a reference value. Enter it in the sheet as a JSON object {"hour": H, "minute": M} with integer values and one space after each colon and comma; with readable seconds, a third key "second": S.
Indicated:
{"hour": 9, "minute": 43, "second": 19}
